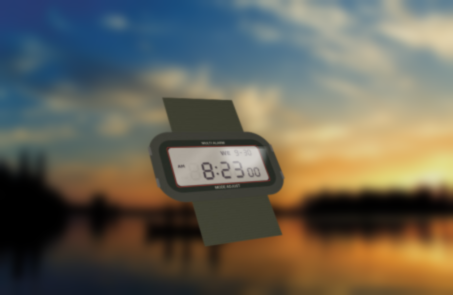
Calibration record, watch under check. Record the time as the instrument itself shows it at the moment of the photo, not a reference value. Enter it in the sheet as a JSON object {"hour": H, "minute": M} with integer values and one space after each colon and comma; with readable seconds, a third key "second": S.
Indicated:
{"hour": 8, "minute": 23, "second": 0}
